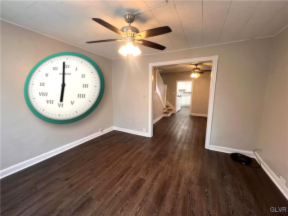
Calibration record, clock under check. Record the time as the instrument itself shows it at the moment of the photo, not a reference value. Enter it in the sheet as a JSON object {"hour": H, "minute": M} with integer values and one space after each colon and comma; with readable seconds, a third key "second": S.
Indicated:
{"hour": 5, "minute": 59}
